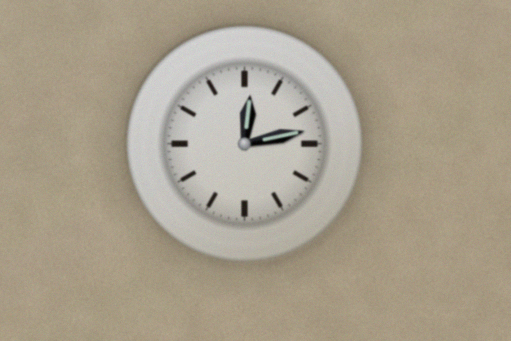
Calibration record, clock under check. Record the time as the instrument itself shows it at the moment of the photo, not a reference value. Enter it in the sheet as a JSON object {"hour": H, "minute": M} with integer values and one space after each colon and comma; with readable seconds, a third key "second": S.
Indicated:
{"hour": 12, "minute": 13}
